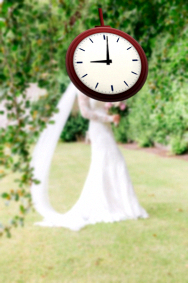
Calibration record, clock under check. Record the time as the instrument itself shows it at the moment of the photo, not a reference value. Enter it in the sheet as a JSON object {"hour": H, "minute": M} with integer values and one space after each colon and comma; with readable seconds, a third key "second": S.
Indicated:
{"hour": 9, "minute": 1}
